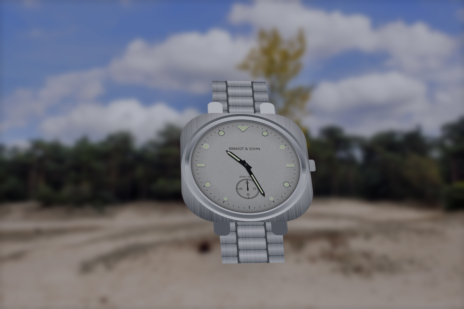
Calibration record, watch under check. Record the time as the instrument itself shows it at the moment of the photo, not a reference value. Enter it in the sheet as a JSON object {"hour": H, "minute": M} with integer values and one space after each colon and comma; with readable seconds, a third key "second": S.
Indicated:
{"hour": 10, "minute": 26}
